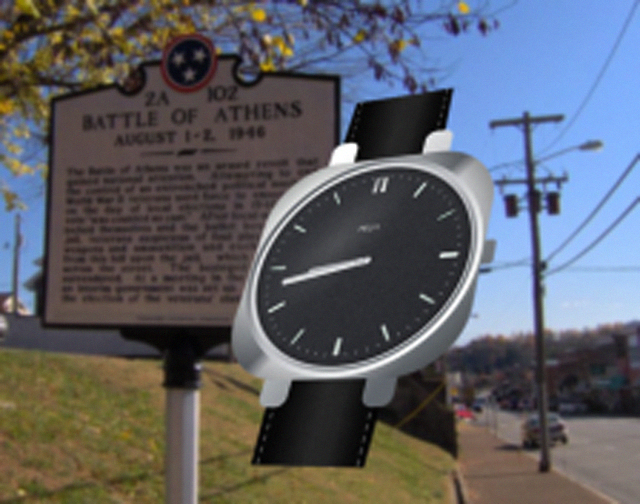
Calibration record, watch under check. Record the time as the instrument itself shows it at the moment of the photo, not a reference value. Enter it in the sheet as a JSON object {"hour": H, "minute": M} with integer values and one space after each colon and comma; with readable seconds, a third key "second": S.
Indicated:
{"hour": 8, "minute": 43}
